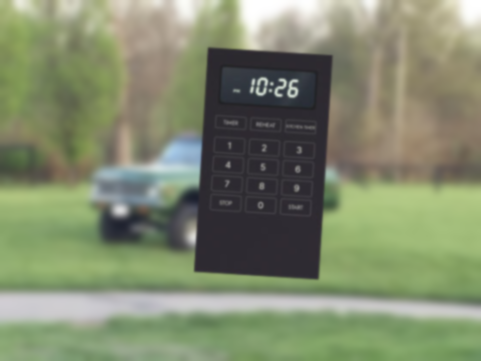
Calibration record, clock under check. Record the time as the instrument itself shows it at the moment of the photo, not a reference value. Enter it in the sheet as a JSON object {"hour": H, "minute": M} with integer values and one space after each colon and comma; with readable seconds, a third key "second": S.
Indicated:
{"hour": 10, "minute": 26}
